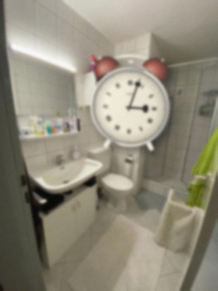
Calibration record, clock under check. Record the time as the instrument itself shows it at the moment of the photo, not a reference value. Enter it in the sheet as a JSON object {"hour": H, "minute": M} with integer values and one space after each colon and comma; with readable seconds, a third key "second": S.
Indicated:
{"hour": 3, "minute": 3}
